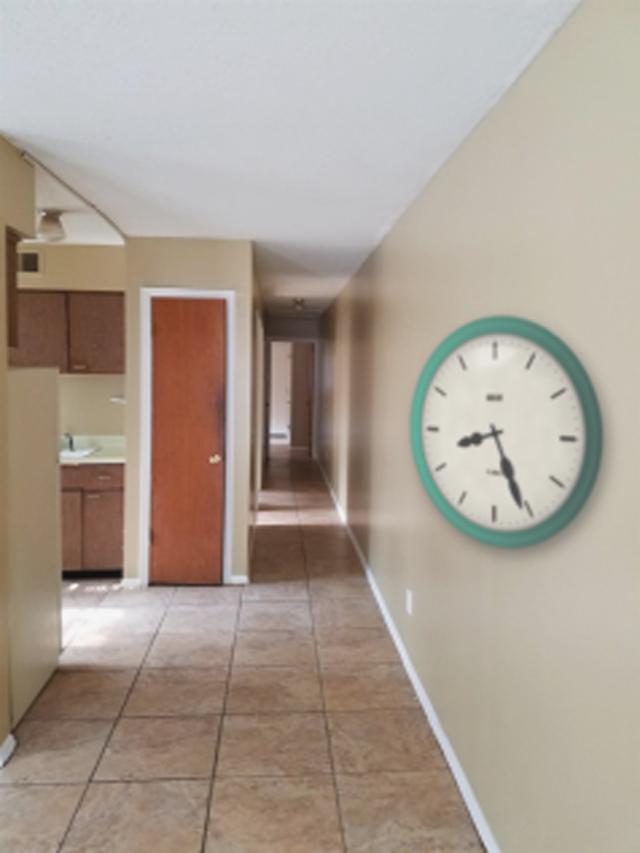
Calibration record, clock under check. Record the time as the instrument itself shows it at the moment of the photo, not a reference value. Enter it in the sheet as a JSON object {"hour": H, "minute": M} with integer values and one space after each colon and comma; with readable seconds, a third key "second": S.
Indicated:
{"hour": 8, "minute": 26}
